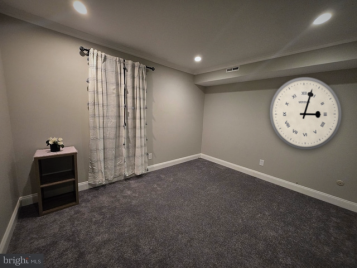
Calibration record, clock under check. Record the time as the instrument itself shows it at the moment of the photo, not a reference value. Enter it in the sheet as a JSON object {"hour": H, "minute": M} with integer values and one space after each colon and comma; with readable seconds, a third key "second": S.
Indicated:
{"hour": 3, "minute": 3}
